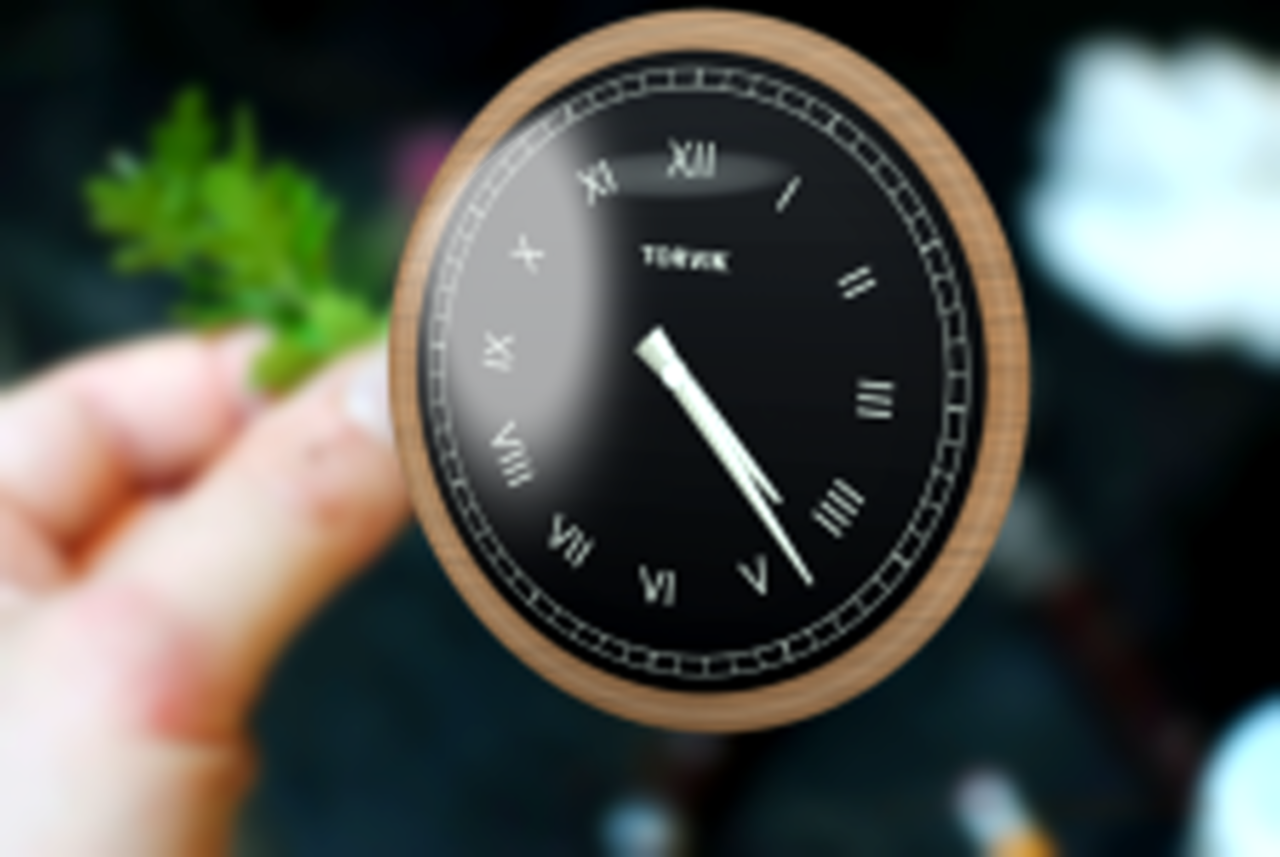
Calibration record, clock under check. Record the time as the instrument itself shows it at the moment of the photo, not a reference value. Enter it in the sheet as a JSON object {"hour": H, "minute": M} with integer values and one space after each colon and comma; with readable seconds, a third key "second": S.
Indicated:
{"hour": 4, "minute": 23}
